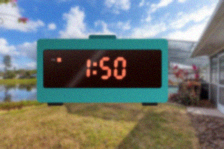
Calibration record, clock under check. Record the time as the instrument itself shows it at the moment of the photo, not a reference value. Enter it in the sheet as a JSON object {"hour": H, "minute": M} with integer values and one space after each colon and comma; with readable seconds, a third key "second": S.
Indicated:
{"hour": 1, "minute": 50}
